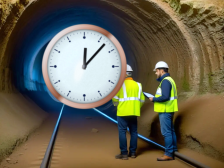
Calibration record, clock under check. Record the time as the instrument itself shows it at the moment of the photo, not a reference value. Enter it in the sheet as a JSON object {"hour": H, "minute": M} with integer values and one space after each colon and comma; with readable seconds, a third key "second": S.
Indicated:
{"hour": 12, "minute": 7}
